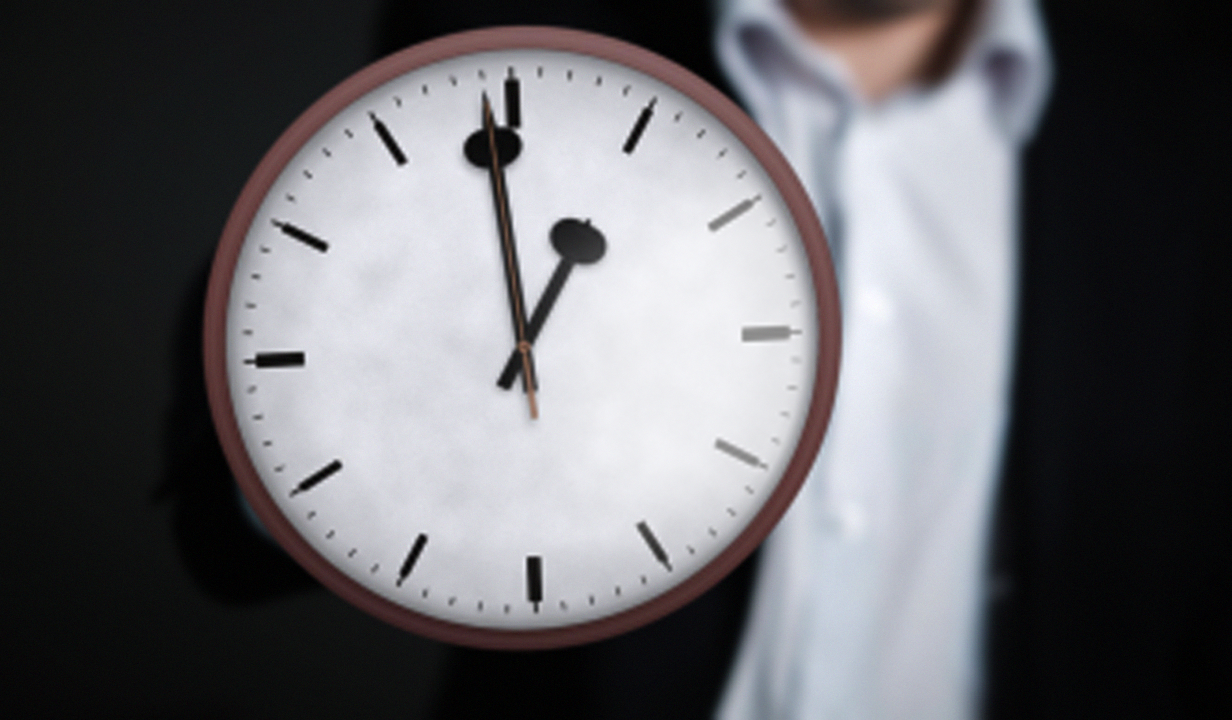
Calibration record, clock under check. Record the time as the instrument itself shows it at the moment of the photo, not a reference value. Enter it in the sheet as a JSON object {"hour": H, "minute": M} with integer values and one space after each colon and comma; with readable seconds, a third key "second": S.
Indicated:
{"hour": 12, "minute": 58, "second": 59}
